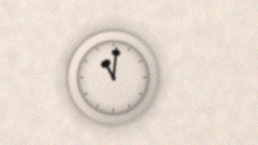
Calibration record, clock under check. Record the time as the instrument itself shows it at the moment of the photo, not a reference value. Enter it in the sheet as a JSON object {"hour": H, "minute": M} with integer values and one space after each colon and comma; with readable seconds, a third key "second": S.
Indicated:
{"hour": 11, "minute": 1}
